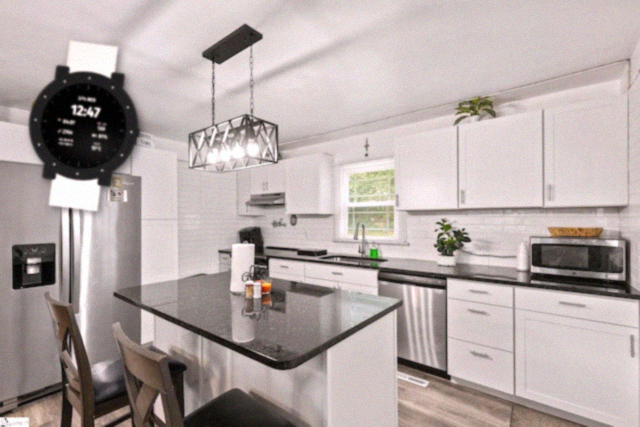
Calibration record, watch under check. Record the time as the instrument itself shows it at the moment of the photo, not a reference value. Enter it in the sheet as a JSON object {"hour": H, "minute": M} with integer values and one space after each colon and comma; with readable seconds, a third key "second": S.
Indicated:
{"hour": 12, "minute": 47}
